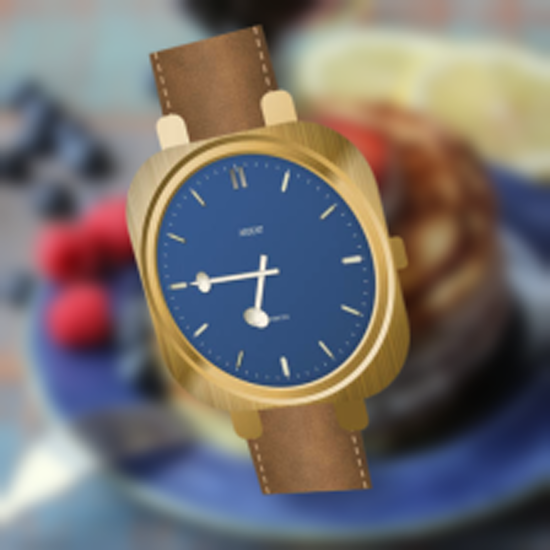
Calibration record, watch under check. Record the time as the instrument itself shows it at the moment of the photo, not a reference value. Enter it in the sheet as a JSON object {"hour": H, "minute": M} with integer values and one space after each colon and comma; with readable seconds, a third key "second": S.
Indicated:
{"hour": 6, "minute": 45}
